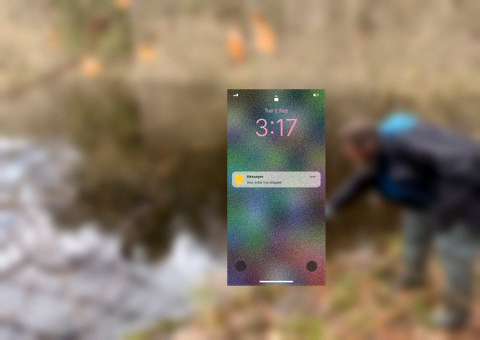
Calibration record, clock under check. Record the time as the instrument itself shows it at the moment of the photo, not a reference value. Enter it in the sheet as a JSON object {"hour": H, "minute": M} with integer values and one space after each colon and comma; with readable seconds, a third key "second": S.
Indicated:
{"hour": 3, "minute": 17}
